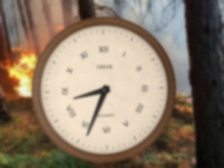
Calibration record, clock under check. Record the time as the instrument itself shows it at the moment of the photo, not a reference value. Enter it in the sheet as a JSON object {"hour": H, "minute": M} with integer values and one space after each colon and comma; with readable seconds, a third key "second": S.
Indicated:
{"hour": 8, "minute": 34}
